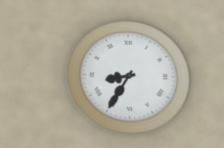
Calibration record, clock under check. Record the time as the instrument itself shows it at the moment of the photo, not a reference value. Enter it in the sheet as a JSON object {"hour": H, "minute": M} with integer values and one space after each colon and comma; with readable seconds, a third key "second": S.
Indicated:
{"hour": 8, "minute": 35}
